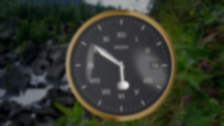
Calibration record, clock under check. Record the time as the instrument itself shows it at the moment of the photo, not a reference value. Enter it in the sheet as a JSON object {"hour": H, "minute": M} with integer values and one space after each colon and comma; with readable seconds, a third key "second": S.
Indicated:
{"hour": 5, "minute": 51}
